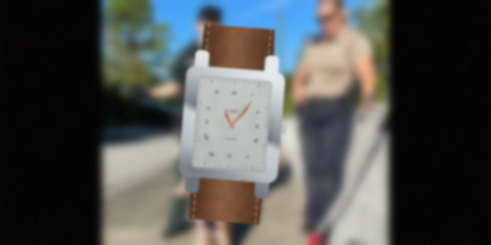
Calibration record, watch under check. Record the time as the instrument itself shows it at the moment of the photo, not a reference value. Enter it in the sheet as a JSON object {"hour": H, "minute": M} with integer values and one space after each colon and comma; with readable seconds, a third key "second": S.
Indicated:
{"hour": 11, "minute": 6}
